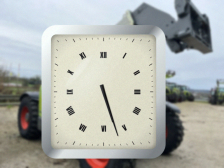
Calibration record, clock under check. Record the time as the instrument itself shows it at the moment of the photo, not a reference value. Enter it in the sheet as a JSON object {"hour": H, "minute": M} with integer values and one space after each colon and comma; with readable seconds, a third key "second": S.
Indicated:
{"hour": 5, "minute": 27}
